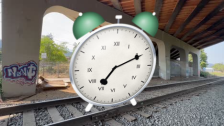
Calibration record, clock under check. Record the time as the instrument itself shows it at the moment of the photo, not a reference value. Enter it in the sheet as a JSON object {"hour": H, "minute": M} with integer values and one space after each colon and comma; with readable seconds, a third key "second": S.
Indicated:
{"hour": 7, "minute": 11}
